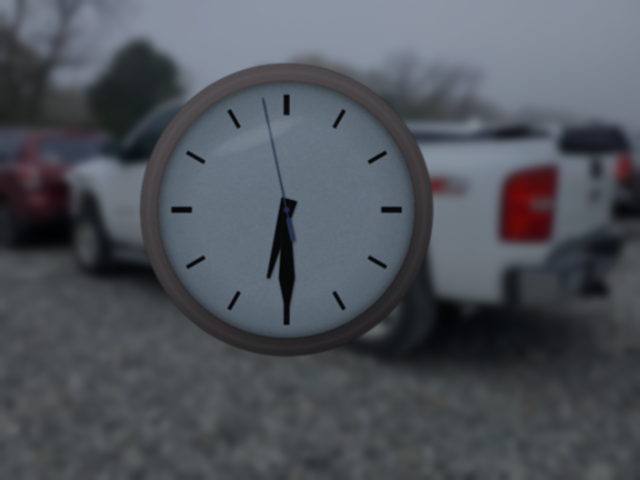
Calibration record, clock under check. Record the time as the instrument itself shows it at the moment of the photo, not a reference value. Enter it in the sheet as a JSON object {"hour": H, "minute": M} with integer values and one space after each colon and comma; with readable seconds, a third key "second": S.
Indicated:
{"hour": 6, "minute": 29, "second": 58}
